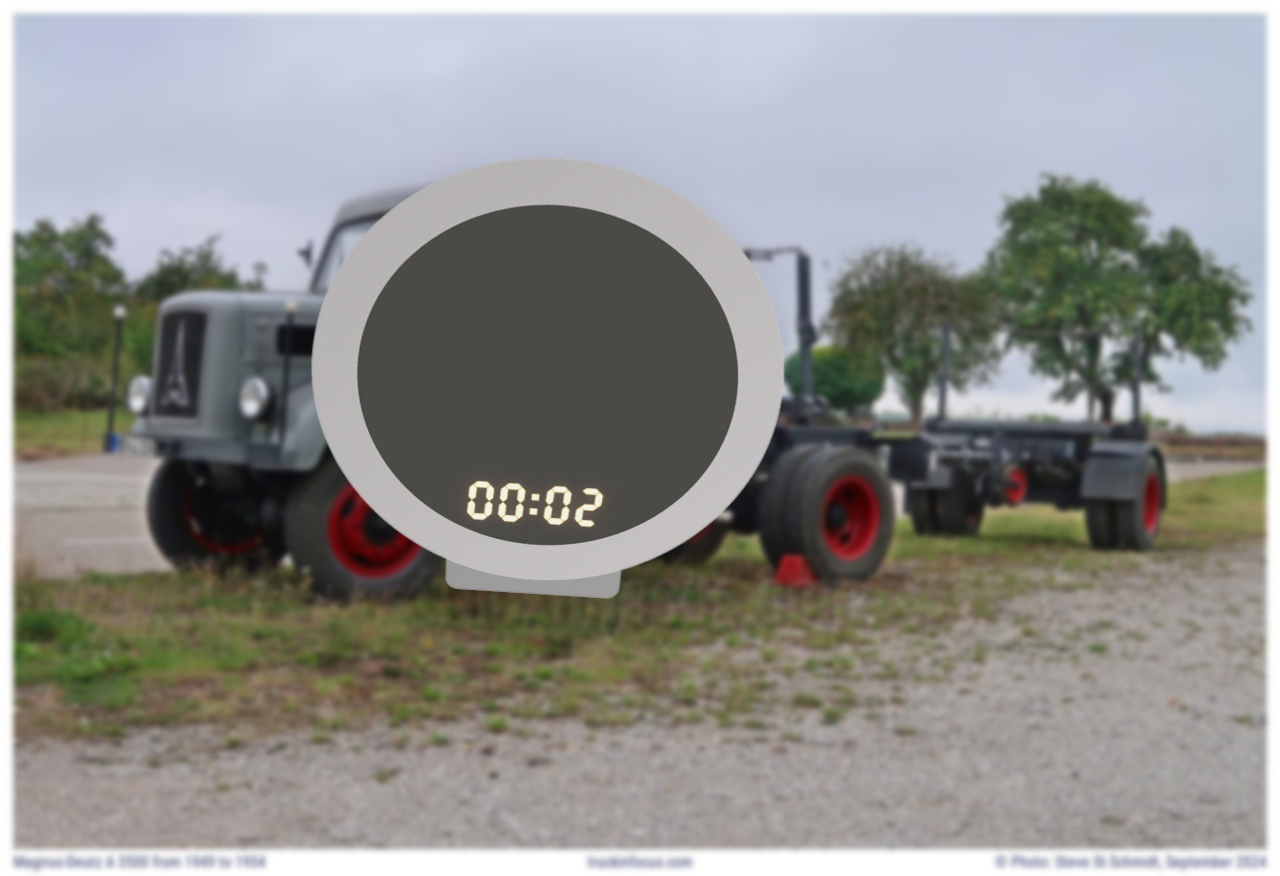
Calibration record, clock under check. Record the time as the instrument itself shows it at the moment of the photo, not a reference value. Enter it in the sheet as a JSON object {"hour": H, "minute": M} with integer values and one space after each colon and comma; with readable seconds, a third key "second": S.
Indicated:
{"hour": 0, "minute": 2}
